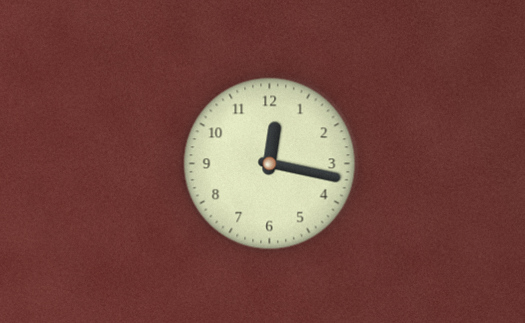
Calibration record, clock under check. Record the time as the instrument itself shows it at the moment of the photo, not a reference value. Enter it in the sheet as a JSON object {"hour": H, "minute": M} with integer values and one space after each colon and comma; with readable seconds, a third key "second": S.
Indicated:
{"hour": 12, "minute": 17}
